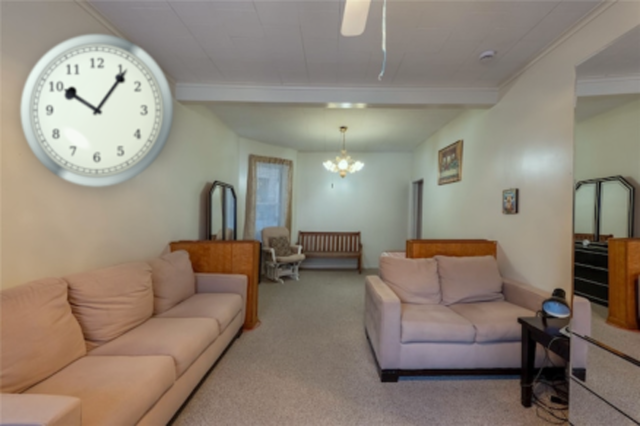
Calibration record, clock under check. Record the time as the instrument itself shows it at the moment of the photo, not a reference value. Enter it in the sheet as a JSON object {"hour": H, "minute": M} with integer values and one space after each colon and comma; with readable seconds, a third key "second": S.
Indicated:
{"hour": 10, "minute": 6}
